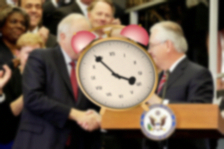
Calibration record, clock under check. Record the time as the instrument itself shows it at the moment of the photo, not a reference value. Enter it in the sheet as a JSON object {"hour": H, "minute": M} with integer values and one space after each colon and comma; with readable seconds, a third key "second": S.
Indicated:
{"hour": 3, "minute": 54}
